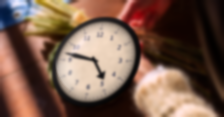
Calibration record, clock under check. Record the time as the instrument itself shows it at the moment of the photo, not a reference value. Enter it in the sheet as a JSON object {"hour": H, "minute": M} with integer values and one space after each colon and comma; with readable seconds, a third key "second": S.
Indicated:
{"hour": 4, "minute": 47}
